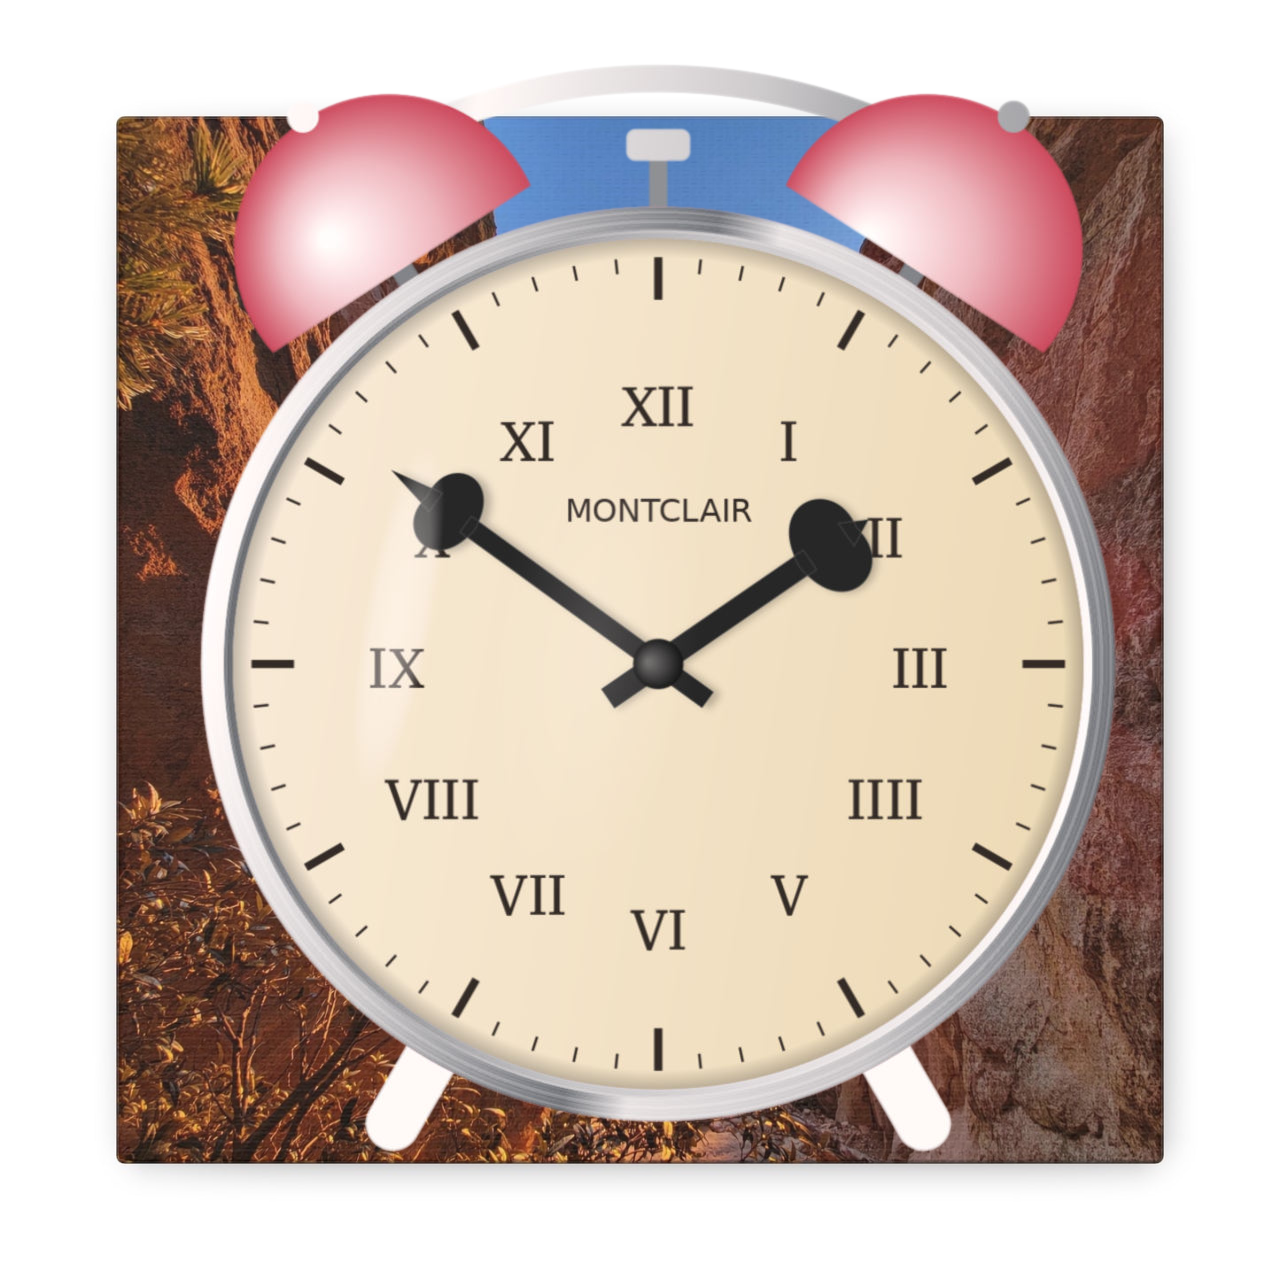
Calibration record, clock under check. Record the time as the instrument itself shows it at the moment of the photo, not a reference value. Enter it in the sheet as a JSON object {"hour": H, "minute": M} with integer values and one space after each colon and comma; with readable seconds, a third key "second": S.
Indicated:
{"hour": 1, "minute": 51}
